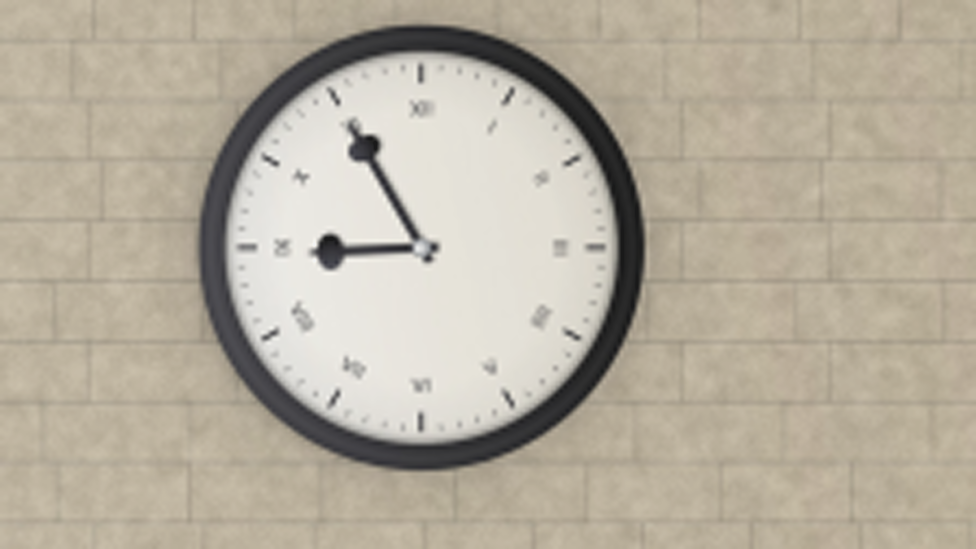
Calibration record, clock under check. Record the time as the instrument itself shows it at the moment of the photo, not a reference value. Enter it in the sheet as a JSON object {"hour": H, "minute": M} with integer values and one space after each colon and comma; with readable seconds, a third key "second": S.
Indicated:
{"hour": 8, "minute": 55}
